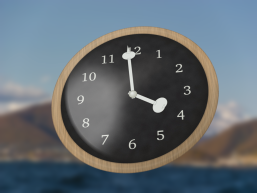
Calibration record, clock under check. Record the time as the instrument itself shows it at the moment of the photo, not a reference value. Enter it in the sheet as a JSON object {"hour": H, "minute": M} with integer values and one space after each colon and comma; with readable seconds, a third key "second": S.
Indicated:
{"hour": 3, "minute": 59}
